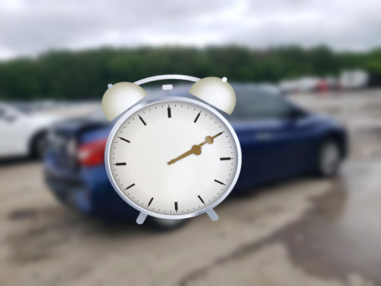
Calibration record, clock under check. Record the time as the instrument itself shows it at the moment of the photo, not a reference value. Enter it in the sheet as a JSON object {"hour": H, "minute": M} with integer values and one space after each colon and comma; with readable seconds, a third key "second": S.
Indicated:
{"hour": 2, "minute": 10}
